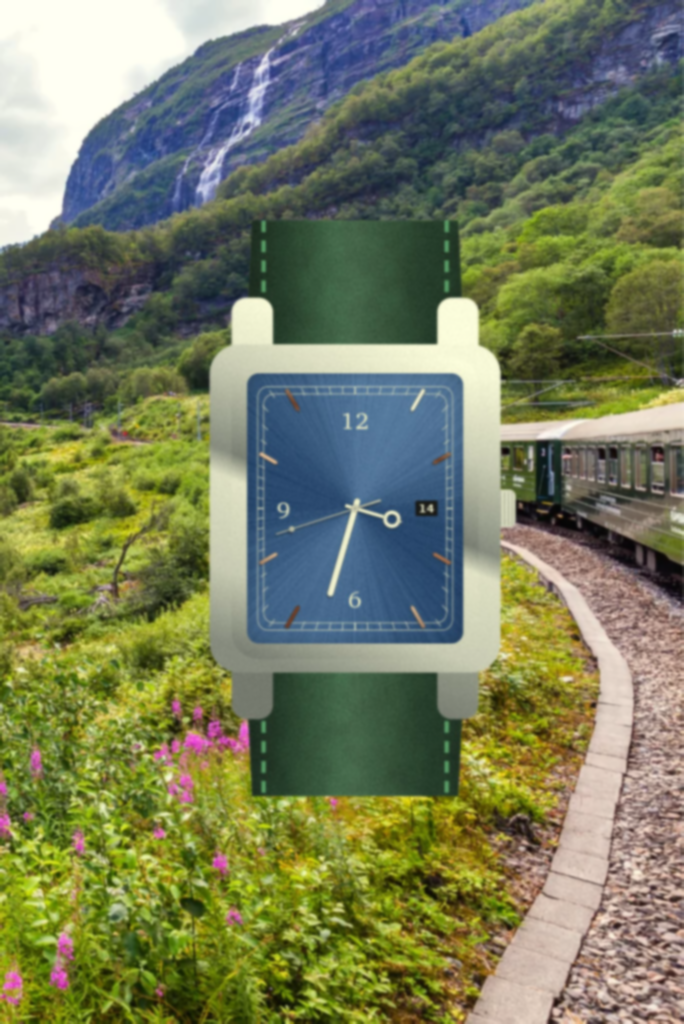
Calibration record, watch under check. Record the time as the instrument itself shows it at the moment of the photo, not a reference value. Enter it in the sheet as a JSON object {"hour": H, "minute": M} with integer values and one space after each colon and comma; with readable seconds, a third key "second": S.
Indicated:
{"hour": 3, "minute": 32, "second": 42}
